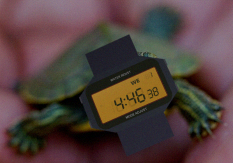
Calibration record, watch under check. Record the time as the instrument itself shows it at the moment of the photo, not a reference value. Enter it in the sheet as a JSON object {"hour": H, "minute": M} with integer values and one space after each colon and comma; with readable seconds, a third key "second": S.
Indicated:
{"hour": 4, "minute": 46, "second": 38}
